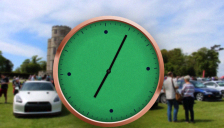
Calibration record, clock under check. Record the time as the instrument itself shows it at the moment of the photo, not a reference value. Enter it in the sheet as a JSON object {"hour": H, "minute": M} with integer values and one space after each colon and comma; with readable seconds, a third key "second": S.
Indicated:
{"hour": 7, "minute": 5}
